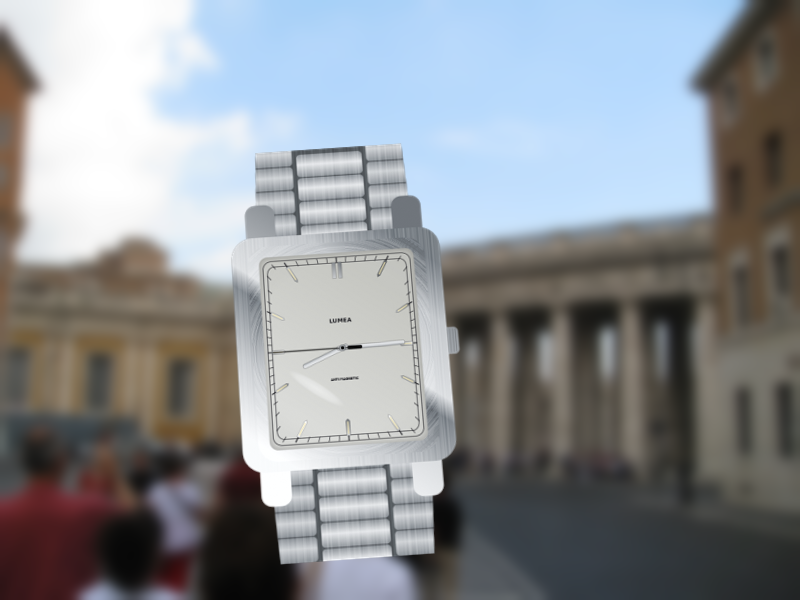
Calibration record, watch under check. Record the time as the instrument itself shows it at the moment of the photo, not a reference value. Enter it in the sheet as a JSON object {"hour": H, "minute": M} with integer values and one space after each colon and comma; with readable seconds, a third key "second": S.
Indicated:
{"hour": 8, "minute": 14, "second": 45}
